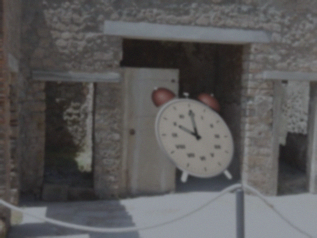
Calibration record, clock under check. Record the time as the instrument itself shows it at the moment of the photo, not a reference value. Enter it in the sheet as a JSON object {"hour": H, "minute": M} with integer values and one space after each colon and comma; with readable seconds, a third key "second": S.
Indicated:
{"hour": 10, "minute": 0}
